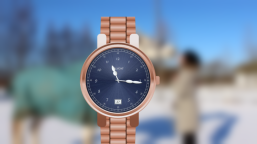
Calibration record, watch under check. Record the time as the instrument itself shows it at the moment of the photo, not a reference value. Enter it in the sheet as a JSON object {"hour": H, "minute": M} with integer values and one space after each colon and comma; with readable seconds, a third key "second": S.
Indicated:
{"hour": 11, "minute": 16}
